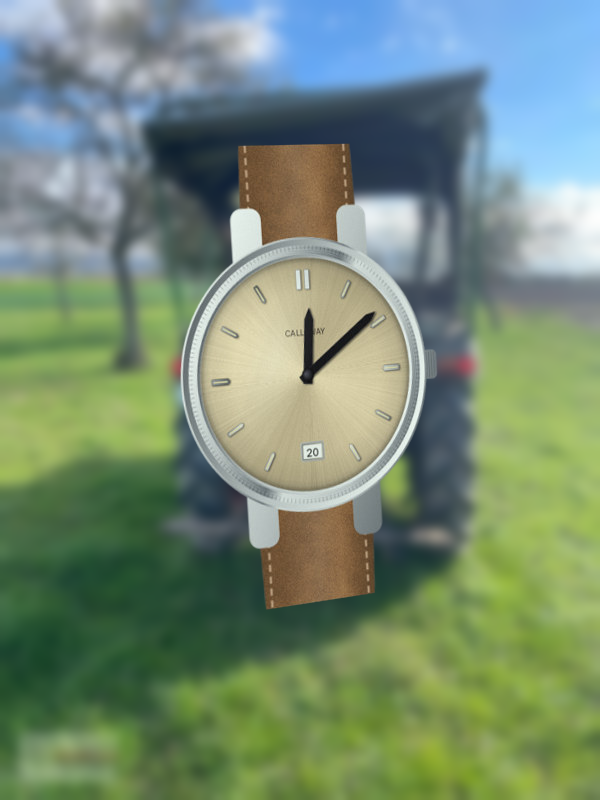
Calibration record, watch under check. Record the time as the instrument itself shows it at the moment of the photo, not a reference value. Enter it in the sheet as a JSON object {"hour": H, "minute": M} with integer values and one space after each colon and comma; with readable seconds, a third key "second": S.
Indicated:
{"hour": 12, "minute": 9}
